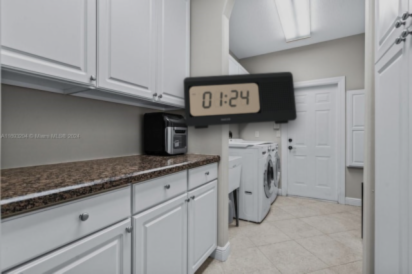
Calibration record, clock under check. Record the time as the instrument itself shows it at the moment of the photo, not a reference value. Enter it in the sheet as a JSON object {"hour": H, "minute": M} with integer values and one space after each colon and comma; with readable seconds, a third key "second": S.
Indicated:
{"hour": 1, "minute": 24}
